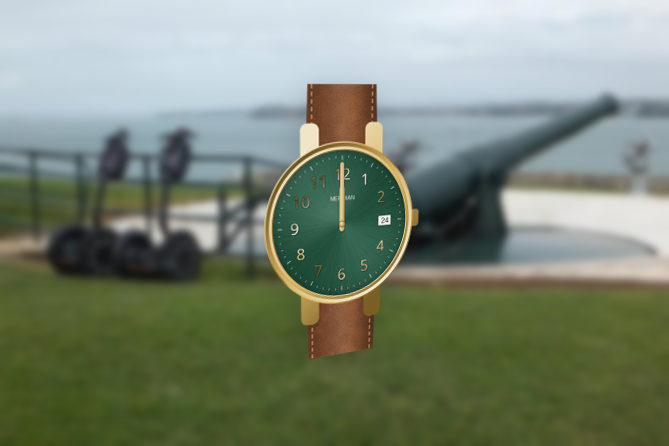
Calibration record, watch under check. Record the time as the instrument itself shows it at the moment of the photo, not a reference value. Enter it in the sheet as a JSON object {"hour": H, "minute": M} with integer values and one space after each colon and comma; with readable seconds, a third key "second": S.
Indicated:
{"hour": 12, "minute": 0}
